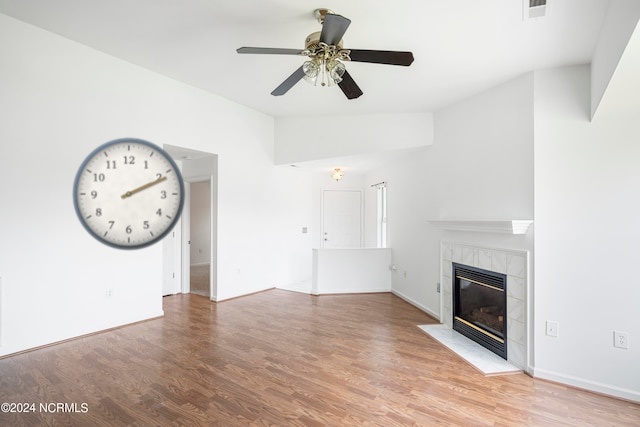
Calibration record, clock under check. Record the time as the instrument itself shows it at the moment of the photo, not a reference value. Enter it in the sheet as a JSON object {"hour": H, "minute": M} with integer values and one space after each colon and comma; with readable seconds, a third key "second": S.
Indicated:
{"hour": 2, "minute": 11}
